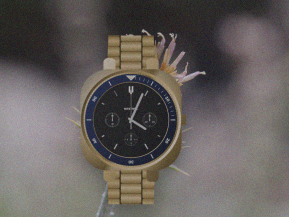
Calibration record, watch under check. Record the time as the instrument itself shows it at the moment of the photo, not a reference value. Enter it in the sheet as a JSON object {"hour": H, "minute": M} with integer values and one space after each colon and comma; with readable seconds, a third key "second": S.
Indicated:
{"hour": 4, "minute": 4}
